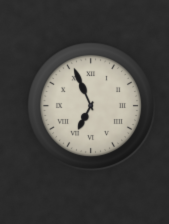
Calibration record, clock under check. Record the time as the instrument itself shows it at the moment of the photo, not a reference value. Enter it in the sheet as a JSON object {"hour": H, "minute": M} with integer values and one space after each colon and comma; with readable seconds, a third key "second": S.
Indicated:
{"hour": 6, "minute": 56}
